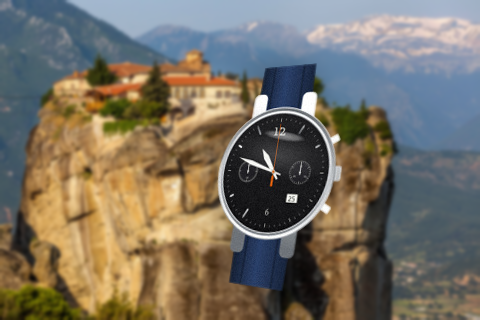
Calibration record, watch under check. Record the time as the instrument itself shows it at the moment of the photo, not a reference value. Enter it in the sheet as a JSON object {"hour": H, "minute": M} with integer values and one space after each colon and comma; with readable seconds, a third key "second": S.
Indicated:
{"hour": 10, "minute": 48}
